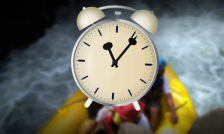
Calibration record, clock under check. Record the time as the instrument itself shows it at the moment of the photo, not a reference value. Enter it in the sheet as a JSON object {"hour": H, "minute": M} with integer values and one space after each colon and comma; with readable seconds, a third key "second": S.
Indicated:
{"hour": 11, "minute": 6}
